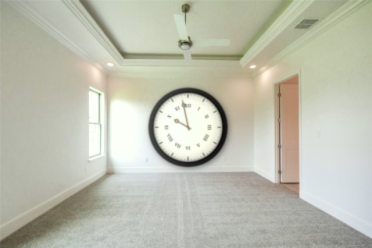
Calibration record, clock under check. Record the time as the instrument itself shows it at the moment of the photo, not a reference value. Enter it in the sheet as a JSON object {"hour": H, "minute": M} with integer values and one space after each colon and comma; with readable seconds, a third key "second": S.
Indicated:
{"hour": 9, "minute": 58}
